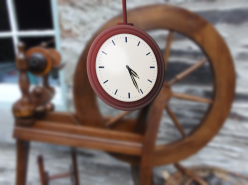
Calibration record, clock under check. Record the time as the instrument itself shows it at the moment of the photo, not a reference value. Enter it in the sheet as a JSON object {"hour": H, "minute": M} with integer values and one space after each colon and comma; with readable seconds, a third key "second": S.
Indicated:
{"hour": 4, "minute": 26}
